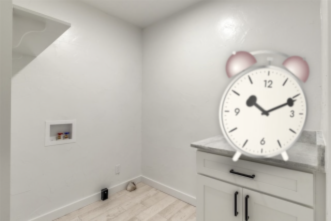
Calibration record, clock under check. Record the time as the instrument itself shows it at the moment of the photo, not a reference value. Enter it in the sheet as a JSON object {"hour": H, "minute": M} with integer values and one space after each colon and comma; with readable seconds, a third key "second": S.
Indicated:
{"hour": 10, "minute": 11}
